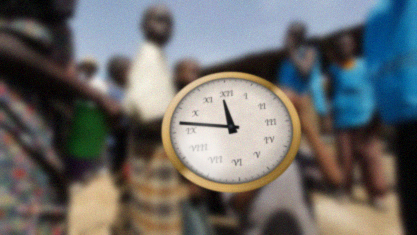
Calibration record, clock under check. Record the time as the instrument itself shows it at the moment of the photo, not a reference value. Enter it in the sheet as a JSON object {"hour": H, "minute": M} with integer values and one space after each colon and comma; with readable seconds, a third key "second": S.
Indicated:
{"hour": 11, "minute": 47}
